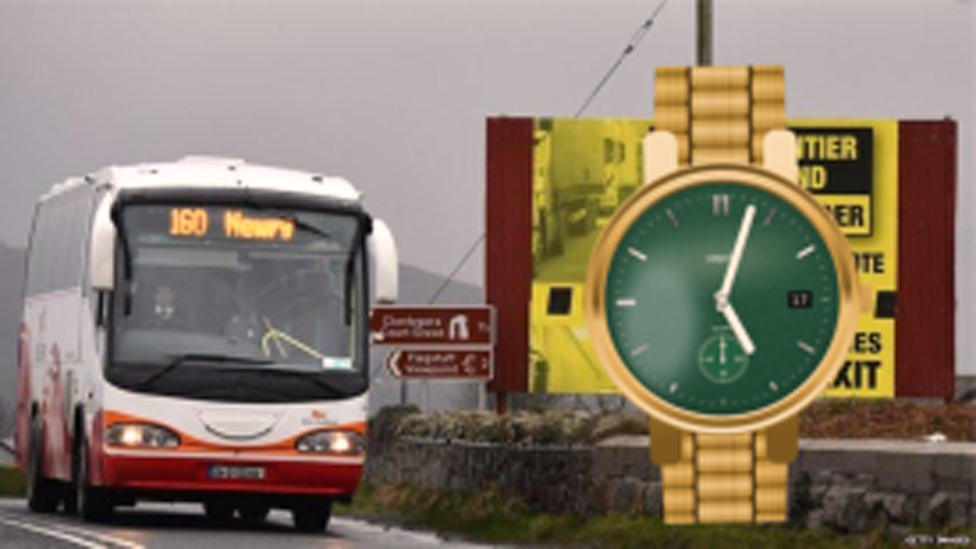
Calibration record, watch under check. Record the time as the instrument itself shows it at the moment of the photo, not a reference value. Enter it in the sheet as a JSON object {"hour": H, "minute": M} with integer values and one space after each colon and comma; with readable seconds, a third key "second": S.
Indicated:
{"hour": 5, "minute": 3}
